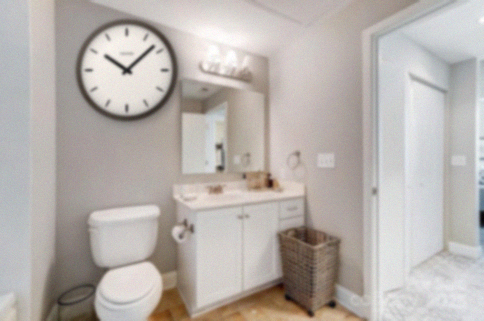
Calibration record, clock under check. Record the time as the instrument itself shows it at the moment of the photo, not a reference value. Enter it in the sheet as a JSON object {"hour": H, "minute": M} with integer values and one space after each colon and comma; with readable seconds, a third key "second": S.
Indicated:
{"hour": 10, "minute": 8}
